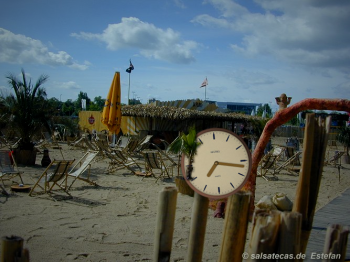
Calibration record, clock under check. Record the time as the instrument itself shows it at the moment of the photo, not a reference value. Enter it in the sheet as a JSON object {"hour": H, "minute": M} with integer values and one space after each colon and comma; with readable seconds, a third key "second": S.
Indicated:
{"hour": 7, "minute": 17}
